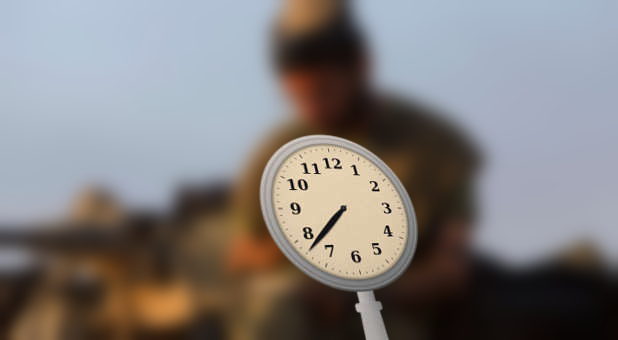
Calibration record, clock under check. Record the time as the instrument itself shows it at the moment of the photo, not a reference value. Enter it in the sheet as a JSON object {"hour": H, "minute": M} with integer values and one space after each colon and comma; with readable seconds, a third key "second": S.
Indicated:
{"hour": 7, "minute": 38}
